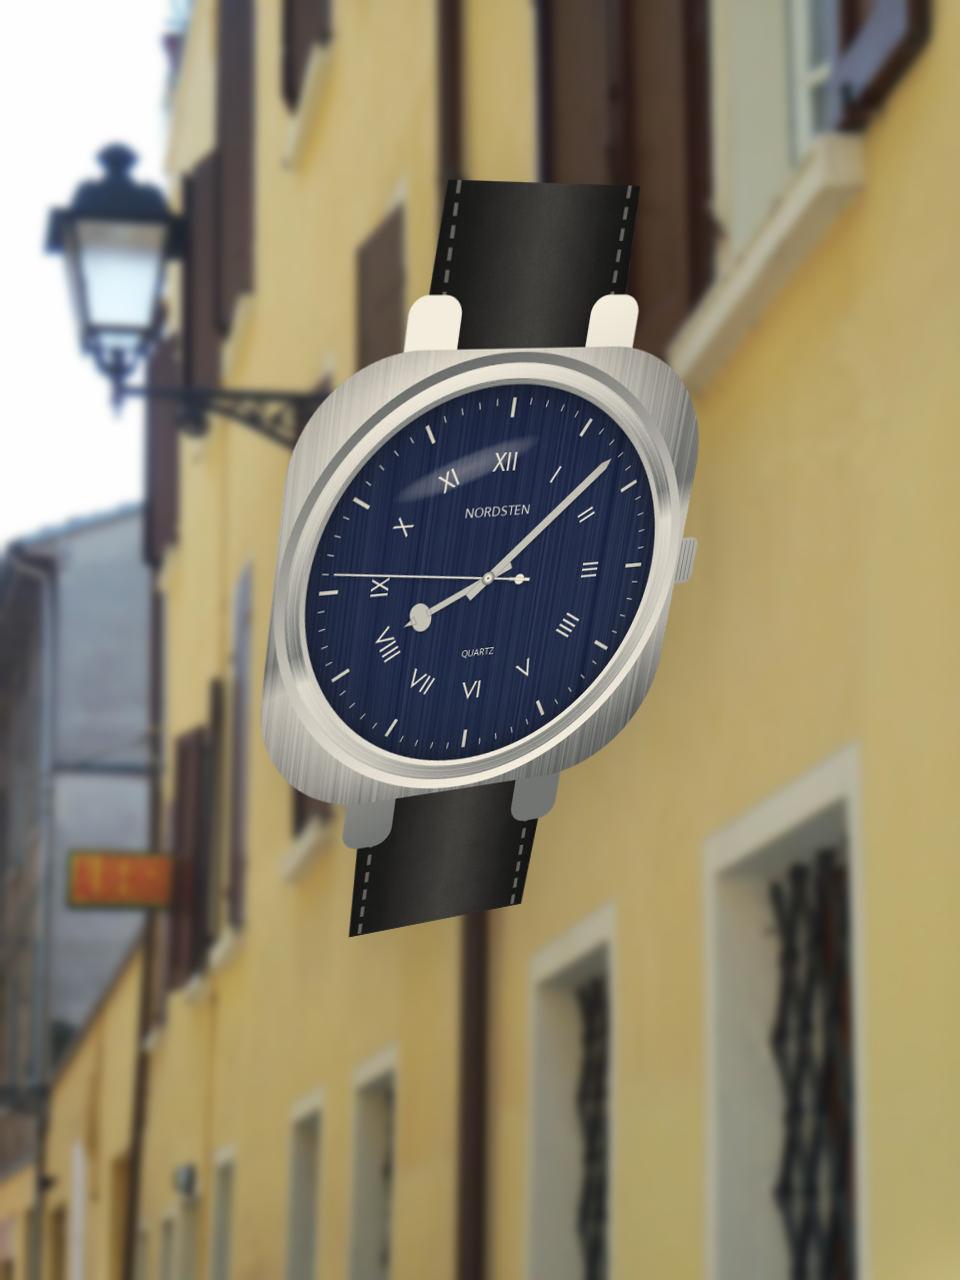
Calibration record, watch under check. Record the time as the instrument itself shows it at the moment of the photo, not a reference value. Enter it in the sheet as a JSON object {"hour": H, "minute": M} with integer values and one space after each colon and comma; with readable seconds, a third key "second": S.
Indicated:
{"hour": 8, "minute": 7, "second": 46}
